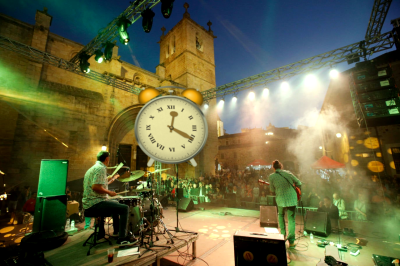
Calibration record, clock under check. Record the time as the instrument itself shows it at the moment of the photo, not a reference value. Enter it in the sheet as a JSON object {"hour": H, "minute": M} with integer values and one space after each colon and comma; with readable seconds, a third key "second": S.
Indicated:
{"hour": 12, "minute": 20}
